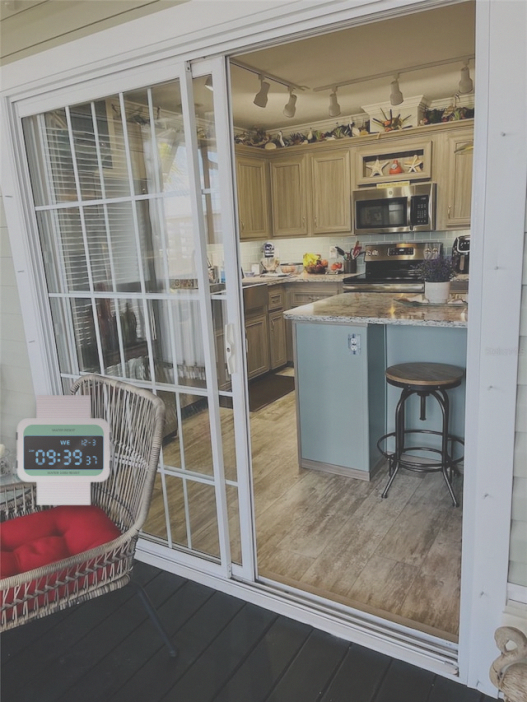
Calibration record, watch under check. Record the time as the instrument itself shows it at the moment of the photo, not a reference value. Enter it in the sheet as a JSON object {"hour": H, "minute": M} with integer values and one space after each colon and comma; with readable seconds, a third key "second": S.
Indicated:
{"hour": 9, "minute": 39, "second": 37}
